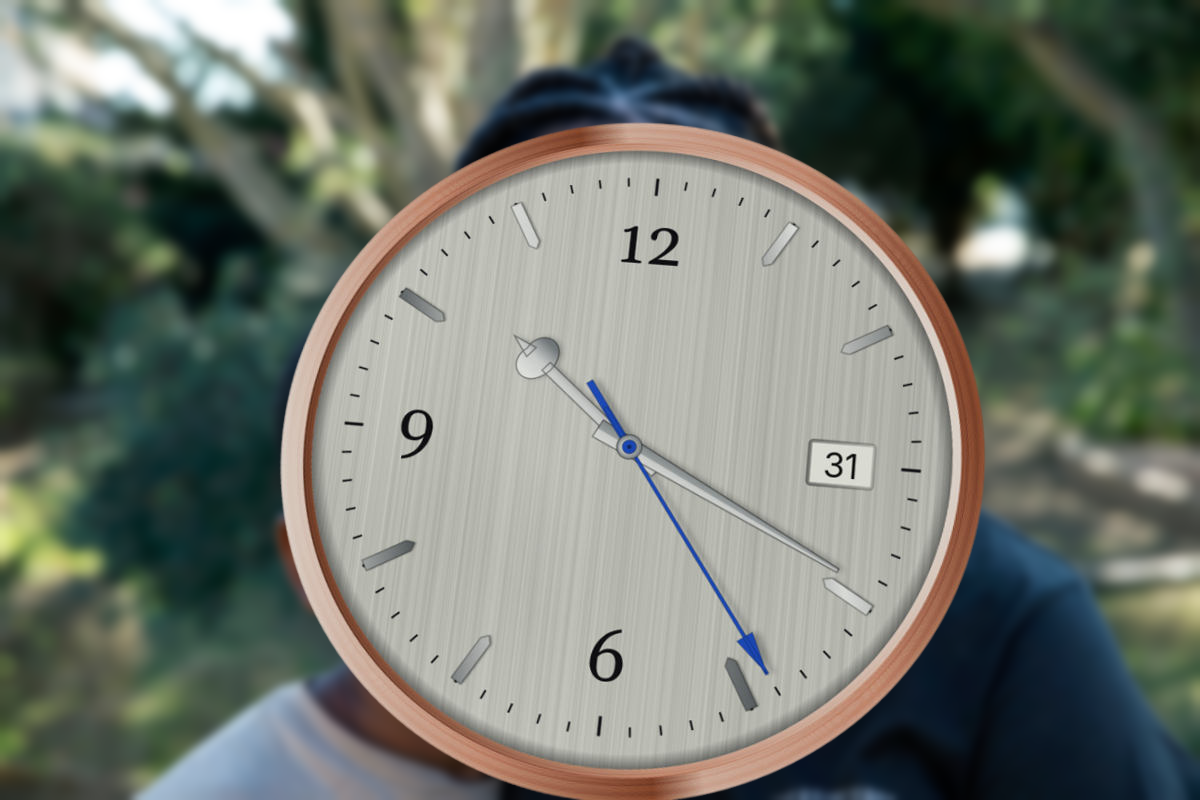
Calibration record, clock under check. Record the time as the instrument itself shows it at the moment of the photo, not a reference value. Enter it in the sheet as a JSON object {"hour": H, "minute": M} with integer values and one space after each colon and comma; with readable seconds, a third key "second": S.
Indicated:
{"hour": 10, "minute": 19, "second": 24}
